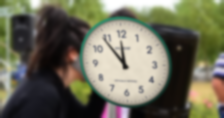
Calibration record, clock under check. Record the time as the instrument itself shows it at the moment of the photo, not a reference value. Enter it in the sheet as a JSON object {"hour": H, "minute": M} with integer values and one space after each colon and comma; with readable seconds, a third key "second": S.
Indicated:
{"hour": 11, "minute": 54}
